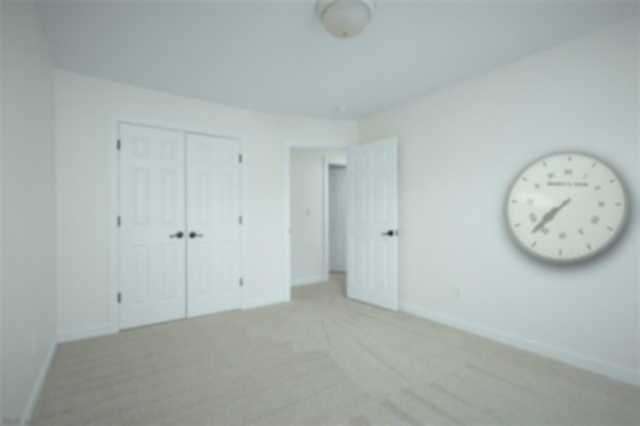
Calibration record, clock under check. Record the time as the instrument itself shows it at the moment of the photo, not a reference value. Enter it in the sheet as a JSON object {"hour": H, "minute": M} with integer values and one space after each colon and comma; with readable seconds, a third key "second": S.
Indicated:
{"hour": 7, "minute": 37}
